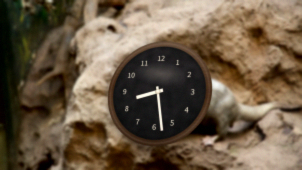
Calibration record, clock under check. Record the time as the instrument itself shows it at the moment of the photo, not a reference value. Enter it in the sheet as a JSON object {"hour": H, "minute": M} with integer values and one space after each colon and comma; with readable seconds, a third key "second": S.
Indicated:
{"hour": 8, "minute": 28}
